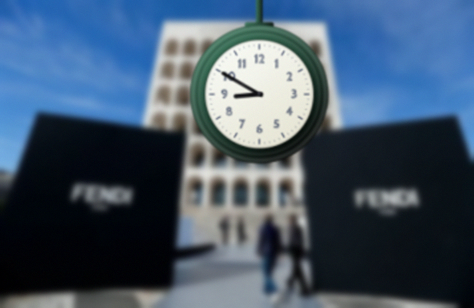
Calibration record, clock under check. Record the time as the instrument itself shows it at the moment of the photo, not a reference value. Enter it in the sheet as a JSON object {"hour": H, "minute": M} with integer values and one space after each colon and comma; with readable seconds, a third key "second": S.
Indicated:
{"hour": 8, "minute": 50}
